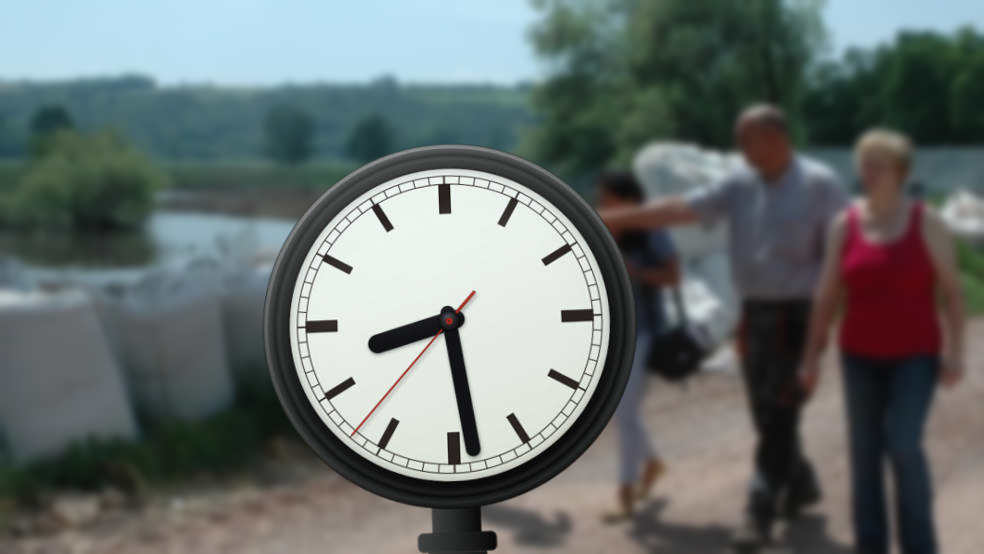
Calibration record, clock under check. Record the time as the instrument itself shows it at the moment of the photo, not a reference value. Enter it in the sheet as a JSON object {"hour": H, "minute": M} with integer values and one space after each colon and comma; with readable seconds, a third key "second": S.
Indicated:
{"hour": 8, "minute": 28, "second": 37}
